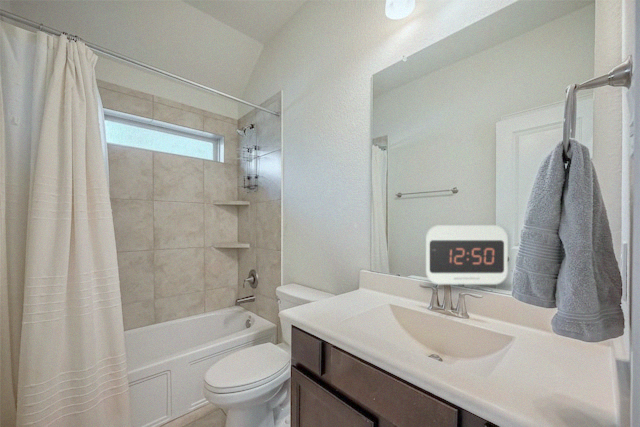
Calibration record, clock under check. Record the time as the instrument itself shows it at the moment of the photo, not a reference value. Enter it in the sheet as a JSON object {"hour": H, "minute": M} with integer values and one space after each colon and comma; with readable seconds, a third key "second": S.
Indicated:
{"hour": 12, "minute": 50}
